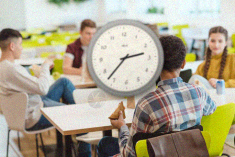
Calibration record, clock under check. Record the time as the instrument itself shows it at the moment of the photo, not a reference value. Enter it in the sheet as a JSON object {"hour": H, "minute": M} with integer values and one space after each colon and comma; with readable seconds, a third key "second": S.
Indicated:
{"hour": 2, "minute": 37}
